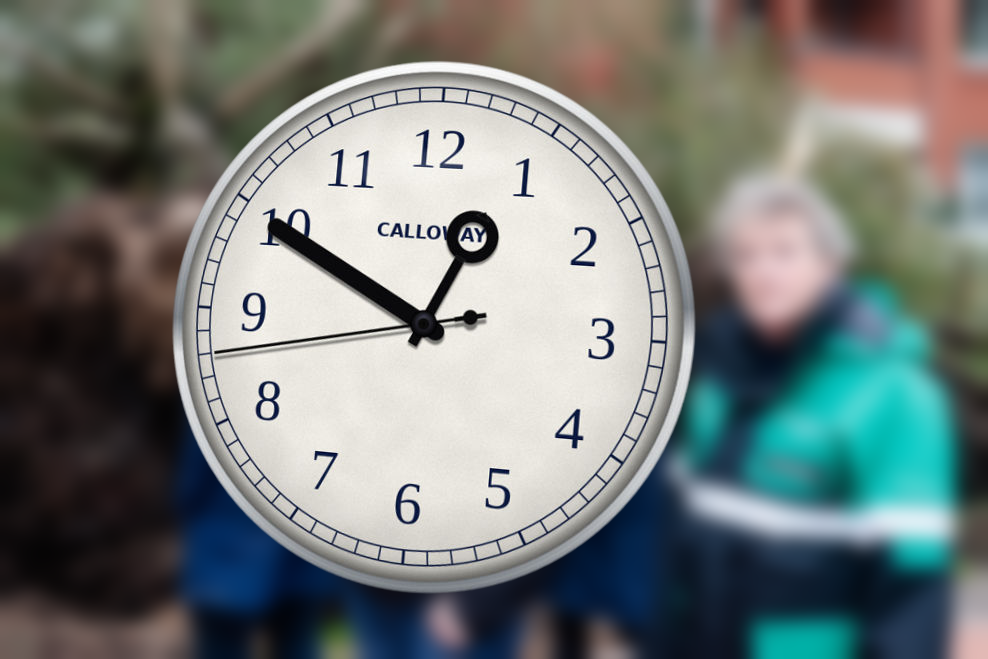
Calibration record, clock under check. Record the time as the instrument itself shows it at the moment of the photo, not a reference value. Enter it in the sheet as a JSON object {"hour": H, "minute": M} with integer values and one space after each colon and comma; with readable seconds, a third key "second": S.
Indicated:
{"hour": 12, "minute": 49, "second": 43}
